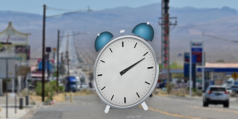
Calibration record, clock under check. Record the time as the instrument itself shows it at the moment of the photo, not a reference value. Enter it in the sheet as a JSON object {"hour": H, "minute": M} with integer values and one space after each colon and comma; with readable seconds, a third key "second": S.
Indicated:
{"hour": 2, "minute": 11}
